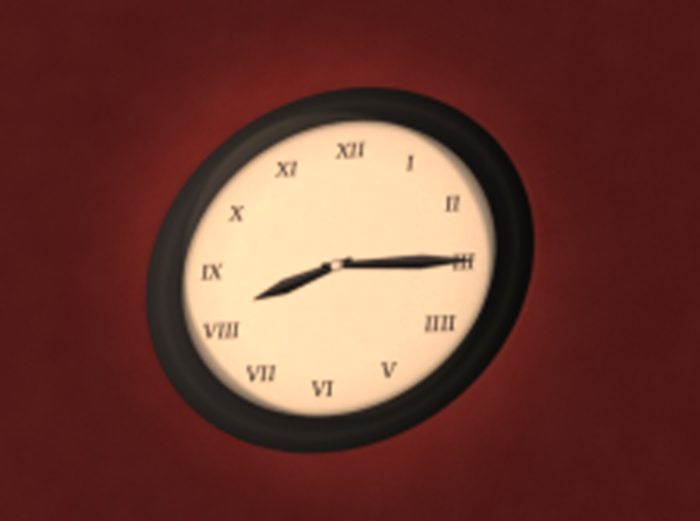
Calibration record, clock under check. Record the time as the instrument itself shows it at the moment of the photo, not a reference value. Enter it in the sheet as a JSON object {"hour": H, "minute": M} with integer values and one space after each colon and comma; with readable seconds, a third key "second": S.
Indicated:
{"hour": 8, "minute": 15}
